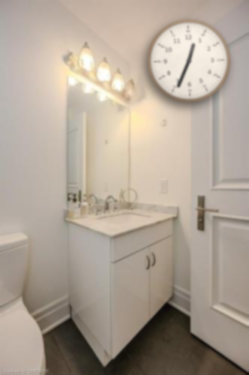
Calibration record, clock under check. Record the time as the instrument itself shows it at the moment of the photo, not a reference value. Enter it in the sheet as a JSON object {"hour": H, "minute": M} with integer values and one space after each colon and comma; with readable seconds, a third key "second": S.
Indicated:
{"hour": 12, "minute": 34}
